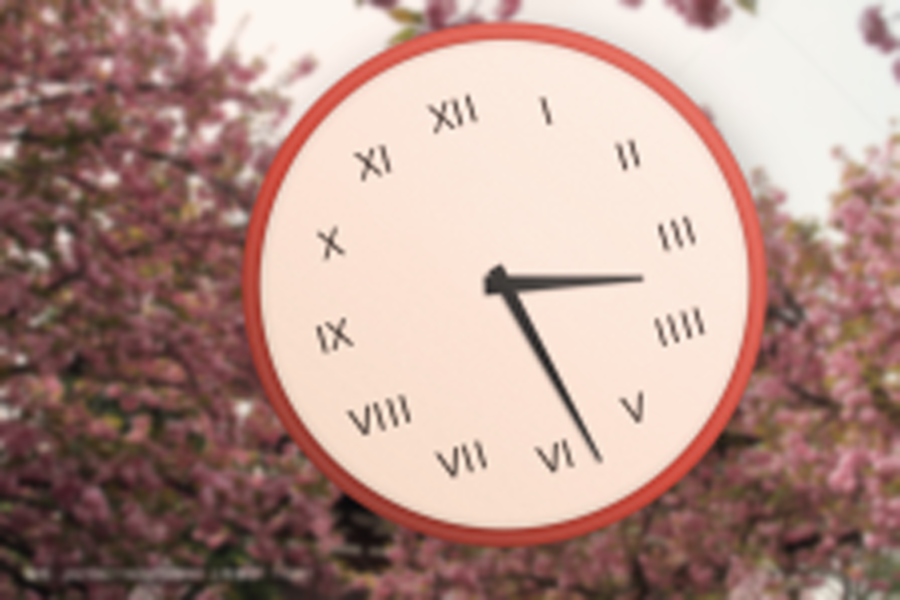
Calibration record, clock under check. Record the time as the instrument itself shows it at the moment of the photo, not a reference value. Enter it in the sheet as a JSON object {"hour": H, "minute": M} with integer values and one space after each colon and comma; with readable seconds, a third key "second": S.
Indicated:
{"hour": 3, "minute": 28}
